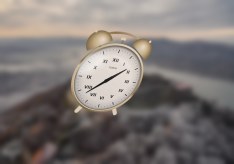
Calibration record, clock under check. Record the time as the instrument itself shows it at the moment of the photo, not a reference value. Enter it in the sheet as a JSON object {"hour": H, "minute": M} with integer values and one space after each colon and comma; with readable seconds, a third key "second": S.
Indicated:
{"hour": 1, "minute": 38}
